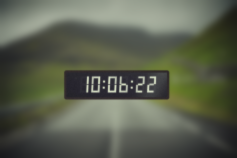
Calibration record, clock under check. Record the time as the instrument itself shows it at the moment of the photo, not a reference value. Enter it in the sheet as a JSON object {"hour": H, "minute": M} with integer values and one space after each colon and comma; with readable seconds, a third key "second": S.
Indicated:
{"hour": 10, "minute": 6, "second": 22}
